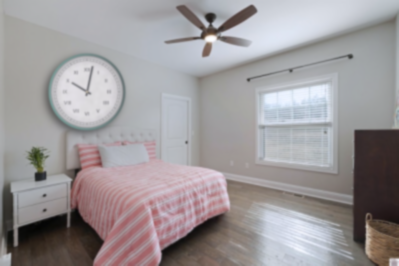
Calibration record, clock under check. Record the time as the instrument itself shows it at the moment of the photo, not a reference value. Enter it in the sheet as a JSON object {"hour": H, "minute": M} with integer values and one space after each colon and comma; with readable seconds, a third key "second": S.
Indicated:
{"hour": 10, "minute": 2}
